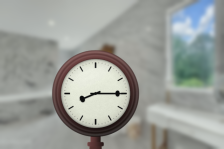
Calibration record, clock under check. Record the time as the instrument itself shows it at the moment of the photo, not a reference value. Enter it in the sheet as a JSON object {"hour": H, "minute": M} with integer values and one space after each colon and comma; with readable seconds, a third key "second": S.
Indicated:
{"hour": 8, "minute": 15}
